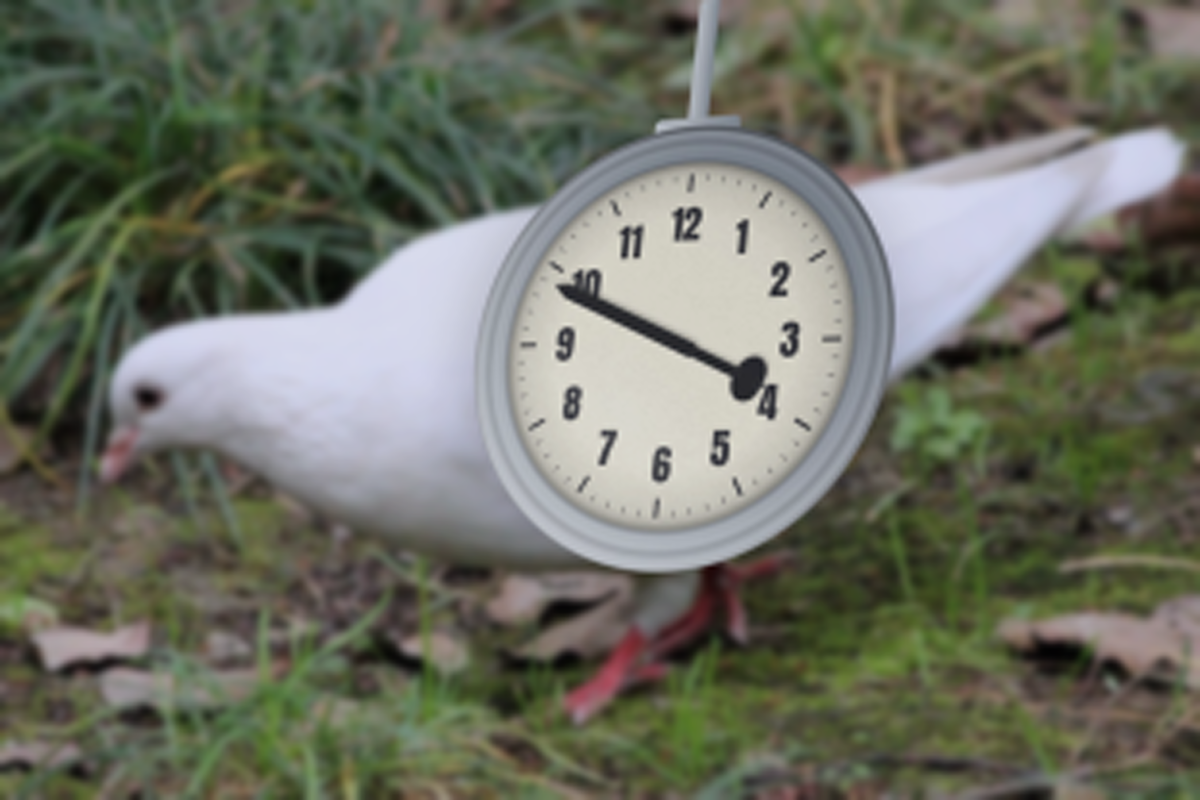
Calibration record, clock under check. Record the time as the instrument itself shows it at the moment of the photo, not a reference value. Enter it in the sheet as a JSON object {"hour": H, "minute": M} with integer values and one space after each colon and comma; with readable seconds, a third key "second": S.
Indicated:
{"hour": 3, "minute": 49}
